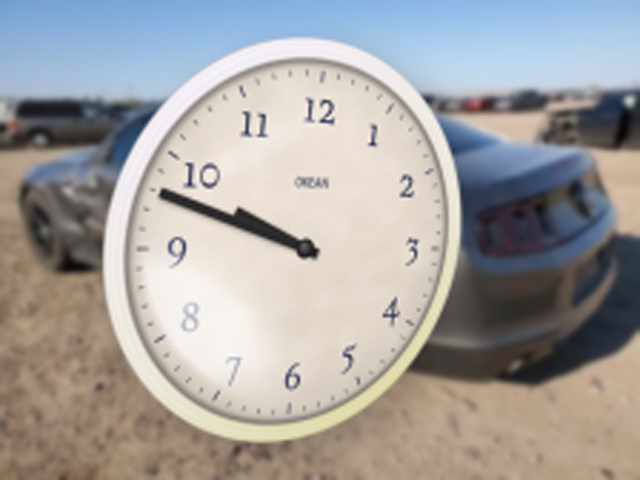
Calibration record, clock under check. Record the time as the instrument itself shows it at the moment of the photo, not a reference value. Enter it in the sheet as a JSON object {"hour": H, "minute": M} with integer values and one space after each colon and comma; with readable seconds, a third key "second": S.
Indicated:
{"hour": 9, "minute": 48}
